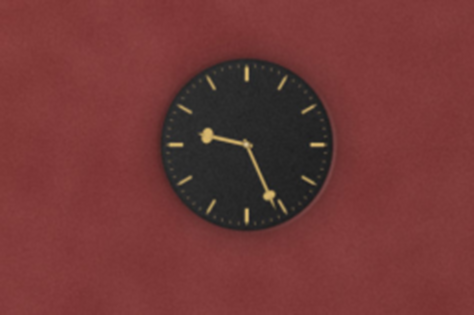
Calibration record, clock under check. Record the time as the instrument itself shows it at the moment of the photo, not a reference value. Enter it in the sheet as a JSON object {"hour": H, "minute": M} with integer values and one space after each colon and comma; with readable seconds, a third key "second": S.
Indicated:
{"hour": 9, "minute": 26}
